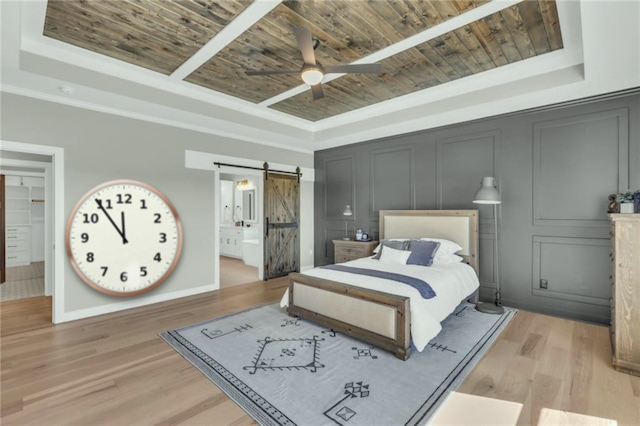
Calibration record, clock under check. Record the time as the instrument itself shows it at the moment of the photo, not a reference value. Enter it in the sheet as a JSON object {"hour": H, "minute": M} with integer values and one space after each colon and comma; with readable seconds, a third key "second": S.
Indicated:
{"hour": 11, "minute": 54}
